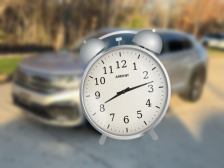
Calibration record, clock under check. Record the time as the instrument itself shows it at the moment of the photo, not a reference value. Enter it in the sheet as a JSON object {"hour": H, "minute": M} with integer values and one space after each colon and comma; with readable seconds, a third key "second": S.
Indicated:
{"hour": 8, "minute": 13}
